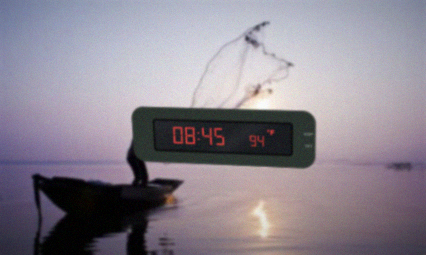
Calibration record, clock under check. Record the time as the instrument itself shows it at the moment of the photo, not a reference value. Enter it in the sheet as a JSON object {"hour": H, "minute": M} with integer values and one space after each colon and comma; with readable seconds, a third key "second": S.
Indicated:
{"hour": 8, "minute": 45}
